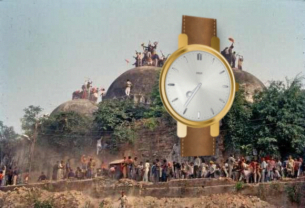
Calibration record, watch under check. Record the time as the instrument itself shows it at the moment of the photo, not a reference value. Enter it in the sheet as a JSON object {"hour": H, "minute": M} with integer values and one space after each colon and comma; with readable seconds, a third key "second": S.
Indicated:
{"hour": 7, "minute": 36}
